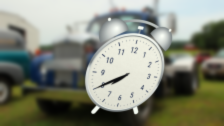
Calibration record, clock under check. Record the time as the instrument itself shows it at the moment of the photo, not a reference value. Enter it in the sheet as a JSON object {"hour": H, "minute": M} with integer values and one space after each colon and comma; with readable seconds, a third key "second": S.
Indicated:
{"hour": 7, "minute": 40}
